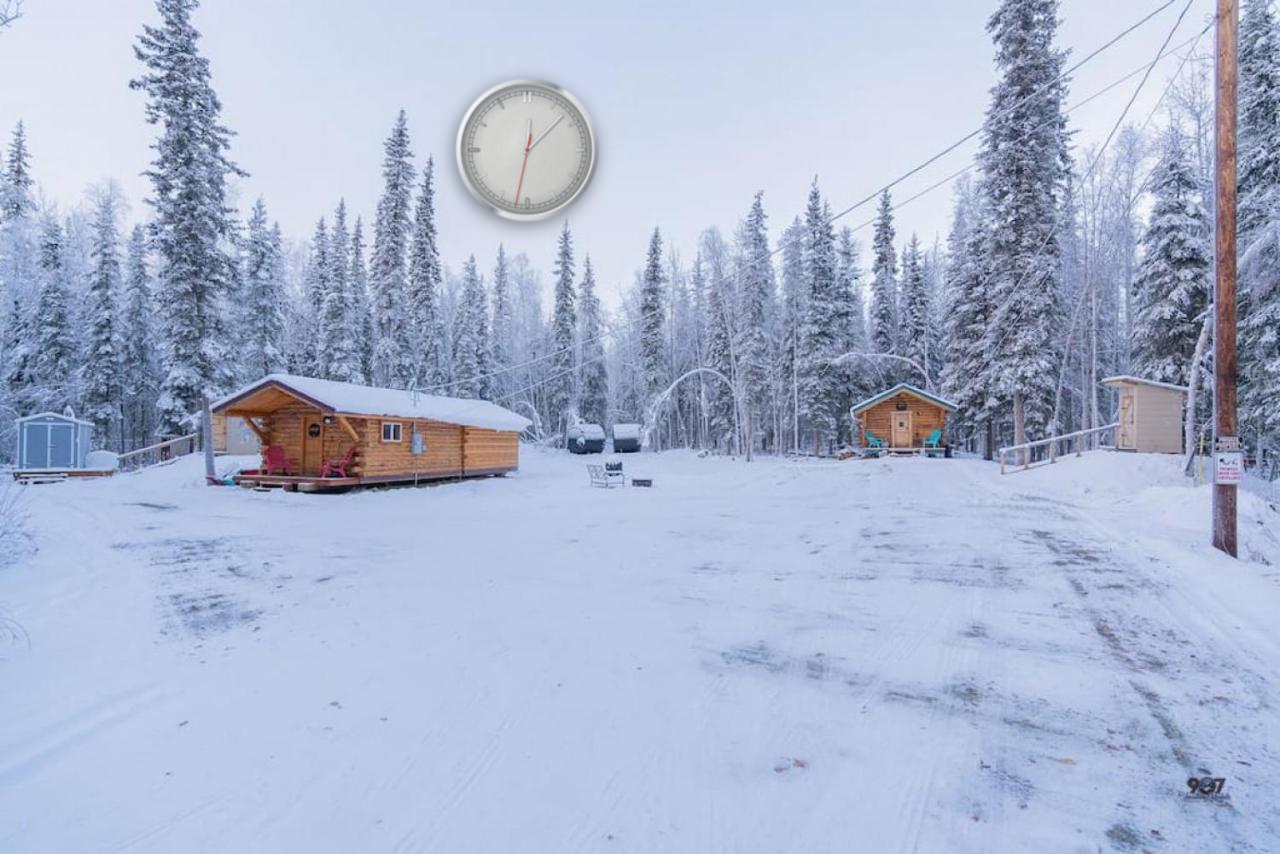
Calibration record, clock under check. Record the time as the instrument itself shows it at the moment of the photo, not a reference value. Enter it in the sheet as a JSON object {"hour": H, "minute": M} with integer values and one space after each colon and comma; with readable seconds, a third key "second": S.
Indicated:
{"hour": 12, "minute": 7, "second": 32}
